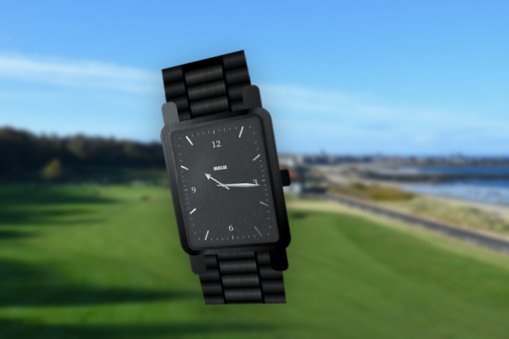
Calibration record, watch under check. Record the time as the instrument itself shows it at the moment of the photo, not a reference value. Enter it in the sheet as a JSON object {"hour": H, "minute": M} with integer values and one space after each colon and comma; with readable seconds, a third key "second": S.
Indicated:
{"hour": 10, "minute": 16}
